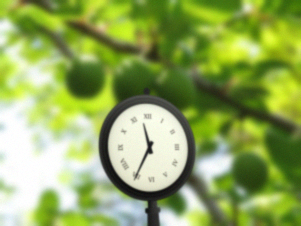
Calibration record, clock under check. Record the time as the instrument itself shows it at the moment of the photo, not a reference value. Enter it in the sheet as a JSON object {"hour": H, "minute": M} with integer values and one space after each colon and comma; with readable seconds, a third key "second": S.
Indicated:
{"hour": 11, "minute": 35}
